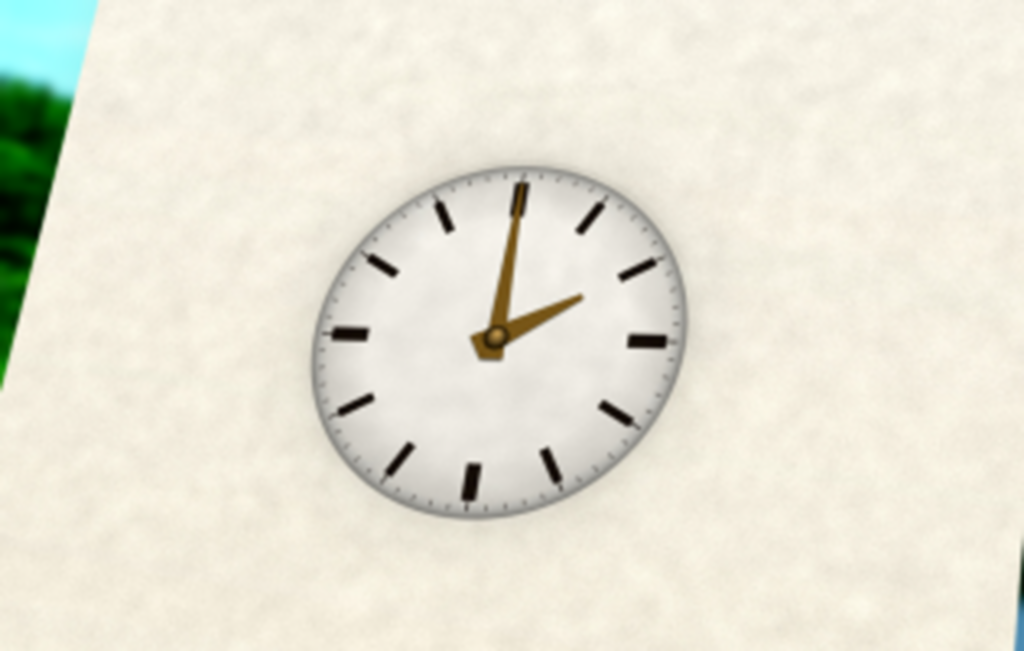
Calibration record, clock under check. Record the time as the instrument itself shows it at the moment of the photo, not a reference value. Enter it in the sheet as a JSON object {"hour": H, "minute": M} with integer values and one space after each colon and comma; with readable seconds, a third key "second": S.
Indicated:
{"hour": 2, "minute": 0}
